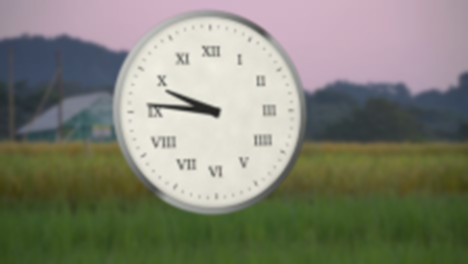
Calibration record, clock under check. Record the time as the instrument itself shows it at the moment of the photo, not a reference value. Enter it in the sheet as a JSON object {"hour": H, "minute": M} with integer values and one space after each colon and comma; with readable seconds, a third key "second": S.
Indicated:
{"hour": 9, "minute": 46}
